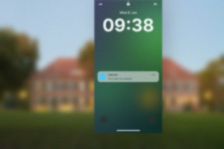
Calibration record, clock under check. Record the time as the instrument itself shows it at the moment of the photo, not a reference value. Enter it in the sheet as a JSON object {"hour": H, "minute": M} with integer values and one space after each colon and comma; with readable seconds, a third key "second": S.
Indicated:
{"hour": 9, "minute": 38}
